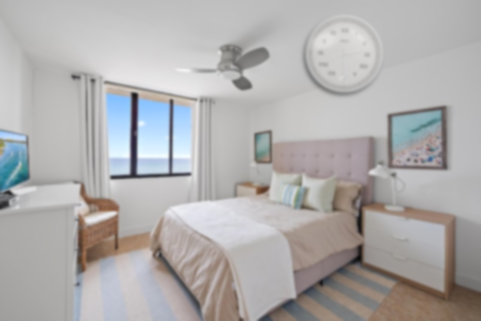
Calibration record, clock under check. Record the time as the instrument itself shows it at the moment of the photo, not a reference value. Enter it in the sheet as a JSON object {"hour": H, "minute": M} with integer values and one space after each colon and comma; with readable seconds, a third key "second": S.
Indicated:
{"hour": 2, "minute": 29}
